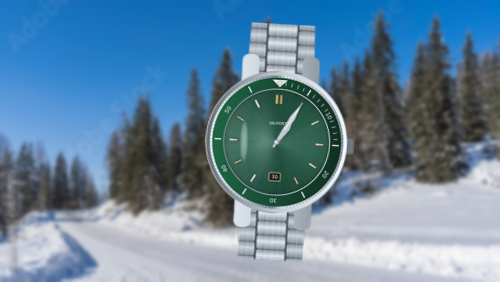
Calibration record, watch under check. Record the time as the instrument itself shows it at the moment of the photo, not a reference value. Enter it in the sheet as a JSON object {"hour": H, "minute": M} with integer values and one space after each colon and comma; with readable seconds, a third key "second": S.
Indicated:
{"hour": 1, "minute": 5}
